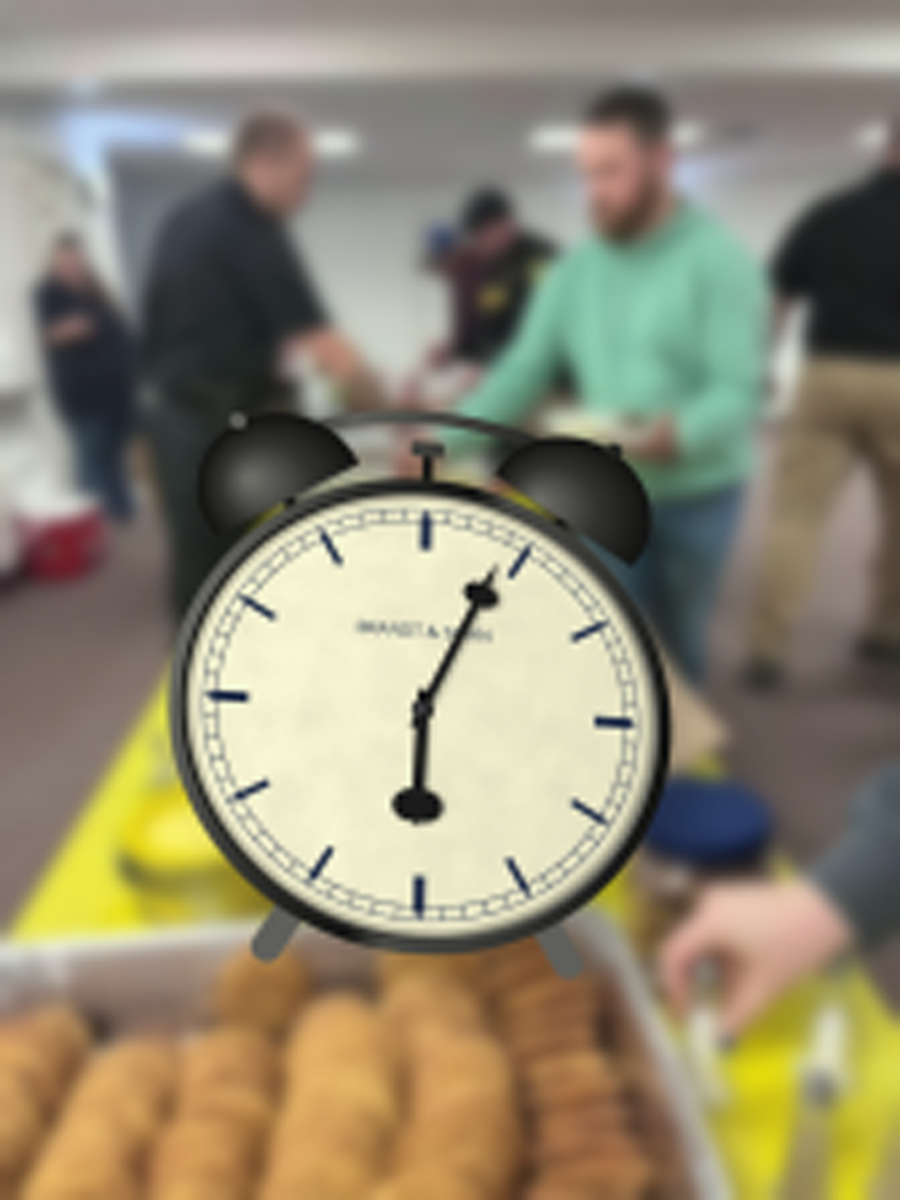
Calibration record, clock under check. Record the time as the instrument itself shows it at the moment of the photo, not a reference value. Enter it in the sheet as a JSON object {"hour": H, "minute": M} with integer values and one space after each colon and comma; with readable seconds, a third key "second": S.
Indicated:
{"hour": 6, "minute": 4}
